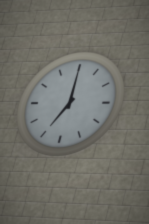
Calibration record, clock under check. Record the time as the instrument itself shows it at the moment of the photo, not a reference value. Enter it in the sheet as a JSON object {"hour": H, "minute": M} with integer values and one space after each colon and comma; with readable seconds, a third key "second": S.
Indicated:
{"hour": 7, "minute": 0}
